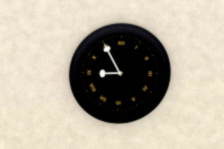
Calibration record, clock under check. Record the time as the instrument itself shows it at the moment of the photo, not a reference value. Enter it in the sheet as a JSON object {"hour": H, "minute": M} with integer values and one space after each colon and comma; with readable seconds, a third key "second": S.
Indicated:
{"hour": 8, "minute": 55}
